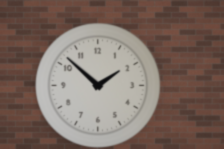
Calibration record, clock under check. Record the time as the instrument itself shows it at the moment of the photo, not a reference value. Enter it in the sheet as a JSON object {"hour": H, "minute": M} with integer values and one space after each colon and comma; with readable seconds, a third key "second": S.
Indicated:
{"hour": 1, "minute": 52}
